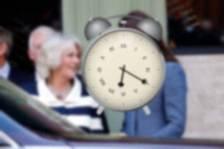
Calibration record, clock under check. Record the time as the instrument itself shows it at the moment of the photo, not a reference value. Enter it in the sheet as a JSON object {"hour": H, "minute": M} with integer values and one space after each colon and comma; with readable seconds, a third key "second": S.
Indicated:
{"hour": 6, "minute": 20}
